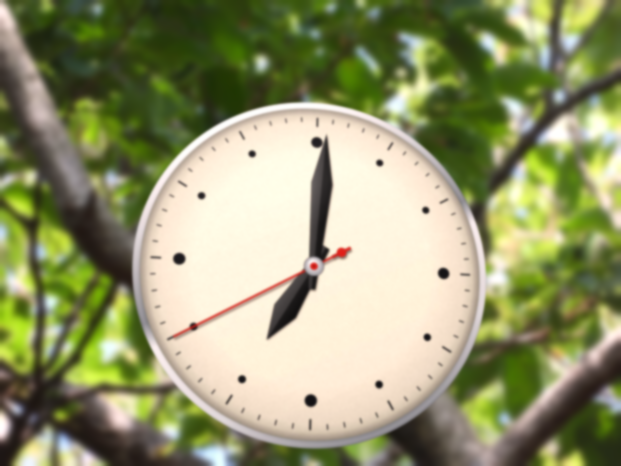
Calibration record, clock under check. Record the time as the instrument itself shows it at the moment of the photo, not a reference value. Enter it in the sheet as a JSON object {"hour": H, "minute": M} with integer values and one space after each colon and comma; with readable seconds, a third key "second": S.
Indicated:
{"hour": 7, "minute": 0, "second": 40}
